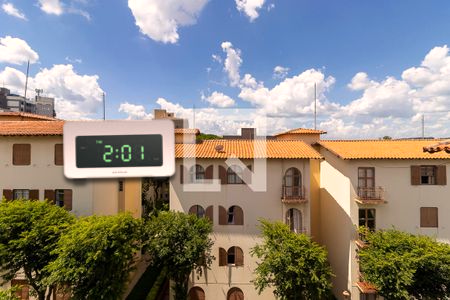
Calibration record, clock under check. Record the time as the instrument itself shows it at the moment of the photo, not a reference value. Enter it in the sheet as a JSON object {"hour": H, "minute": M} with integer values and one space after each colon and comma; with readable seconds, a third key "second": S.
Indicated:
{"hour": 2, "minute": 1}
